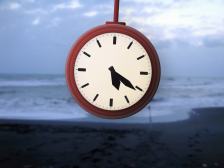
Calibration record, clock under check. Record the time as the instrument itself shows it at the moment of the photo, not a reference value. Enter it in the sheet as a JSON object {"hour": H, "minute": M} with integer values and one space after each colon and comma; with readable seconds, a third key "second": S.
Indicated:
{"hour": 5, "minute": 21}
